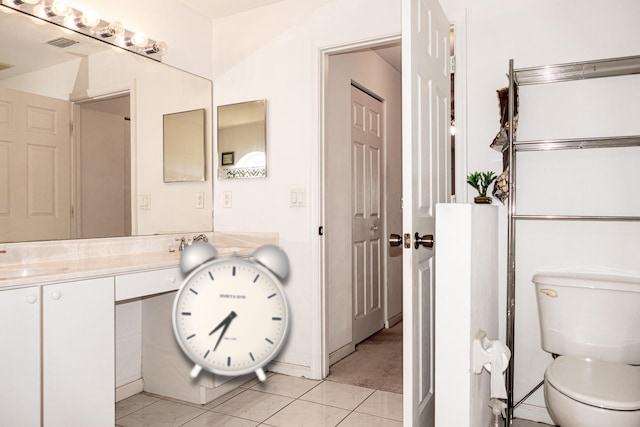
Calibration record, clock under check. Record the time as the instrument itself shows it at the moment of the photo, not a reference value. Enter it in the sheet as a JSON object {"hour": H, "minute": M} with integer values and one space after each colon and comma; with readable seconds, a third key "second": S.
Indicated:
{"hour": 7, "minute": 34}
